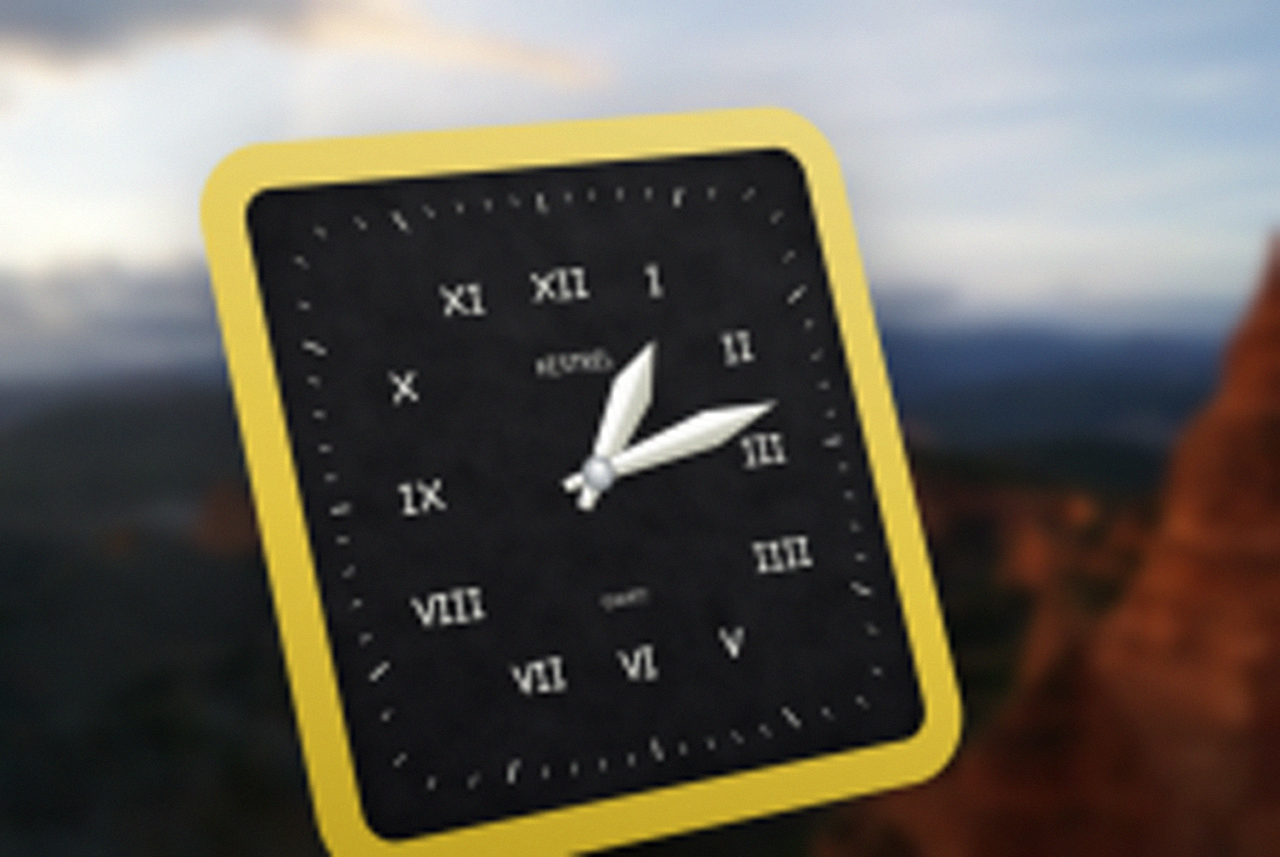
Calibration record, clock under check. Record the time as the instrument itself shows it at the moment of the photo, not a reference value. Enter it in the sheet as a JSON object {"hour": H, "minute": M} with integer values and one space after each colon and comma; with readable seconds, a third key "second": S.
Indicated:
{"hour": 1, "minute": 13}
